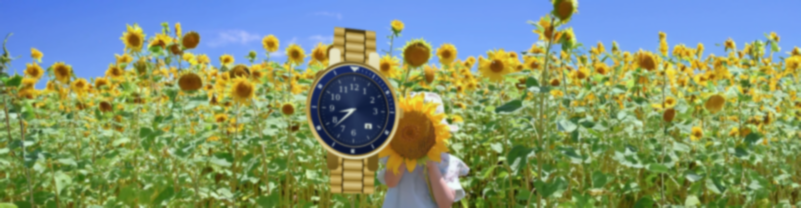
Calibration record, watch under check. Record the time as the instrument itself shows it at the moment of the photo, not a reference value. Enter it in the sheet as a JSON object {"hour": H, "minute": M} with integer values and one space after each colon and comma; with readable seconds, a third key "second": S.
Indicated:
{"hour": 8, "minute": 38}
